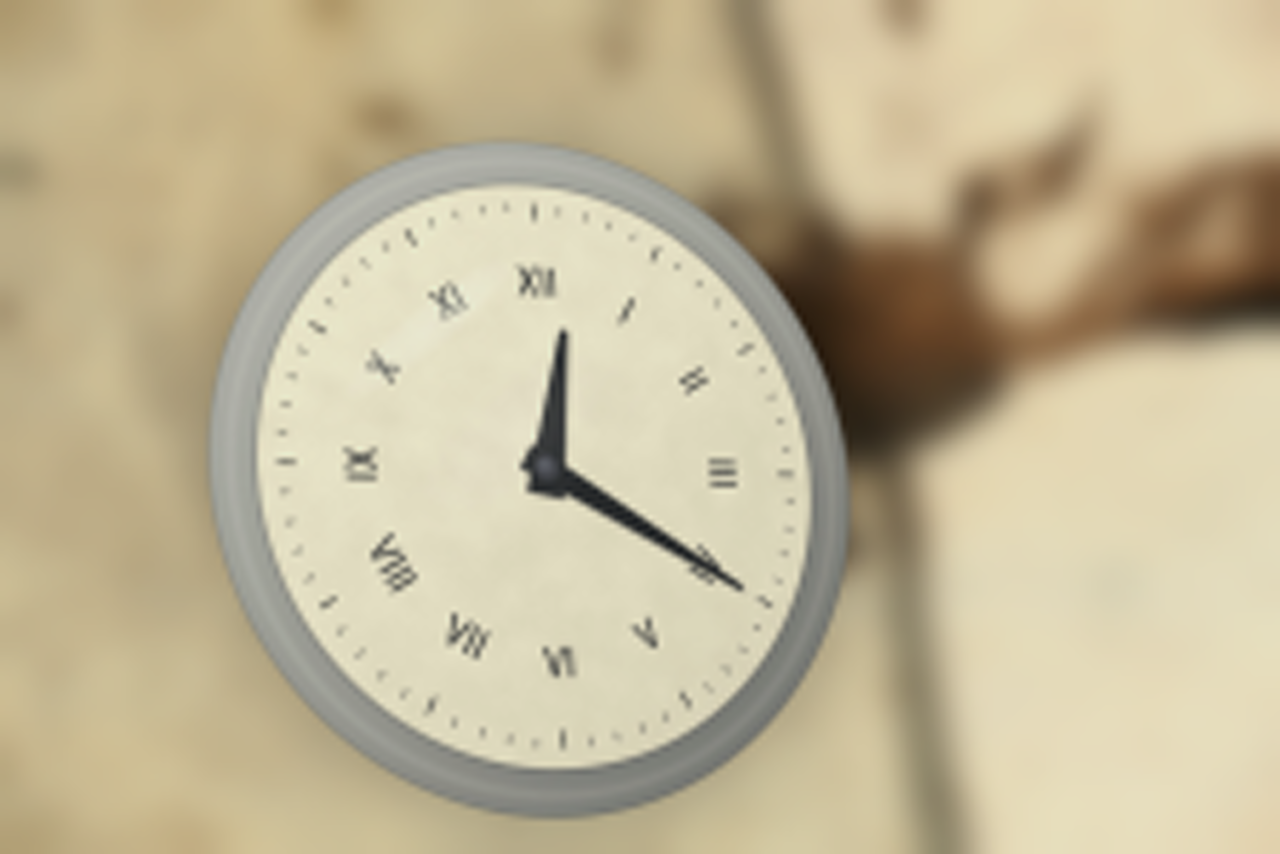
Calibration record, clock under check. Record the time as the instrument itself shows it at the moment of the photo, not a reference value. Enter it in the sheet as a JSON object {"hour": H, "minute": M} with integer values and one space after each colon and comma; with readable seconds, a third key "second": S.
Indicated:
{"hour": 12, "minute": 20}
